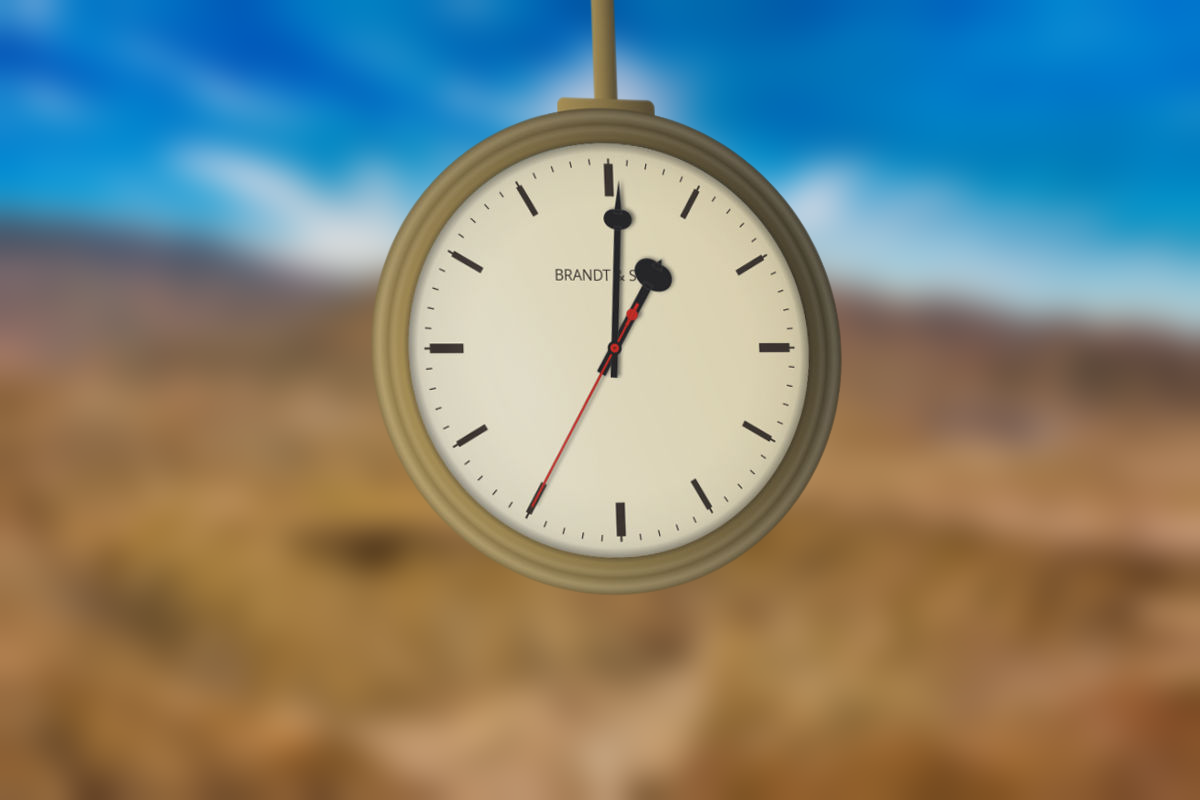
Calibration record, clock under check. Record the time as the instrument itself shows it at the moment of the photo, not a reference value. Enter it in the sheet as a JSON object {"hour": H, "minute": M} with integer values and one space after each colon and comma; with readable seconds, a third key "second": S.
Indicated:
{"hour": 1, "minute": 0, "second": 35}
